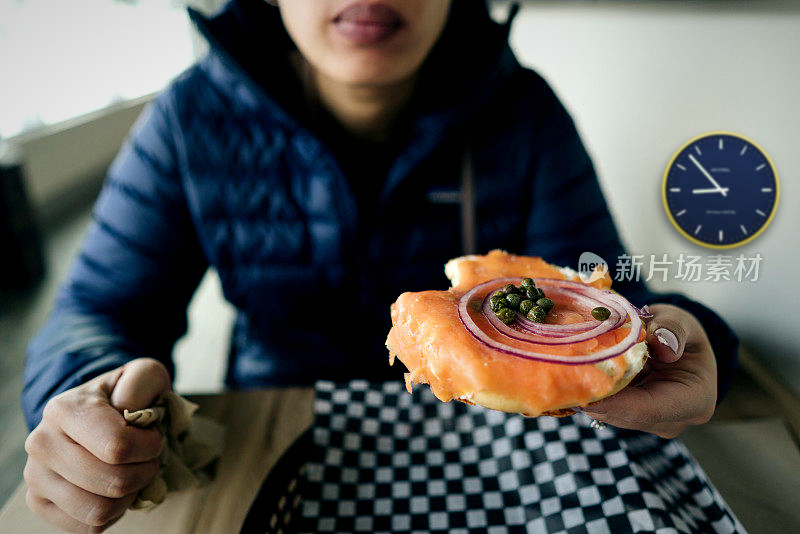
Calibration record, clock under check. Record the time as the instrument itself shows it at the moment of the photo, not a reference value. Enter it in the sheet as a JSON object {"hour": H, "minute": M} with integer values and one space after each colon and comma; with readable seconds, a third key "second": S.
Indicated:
{"hour": 8, "minute": 53}
